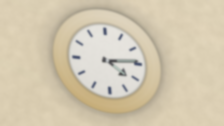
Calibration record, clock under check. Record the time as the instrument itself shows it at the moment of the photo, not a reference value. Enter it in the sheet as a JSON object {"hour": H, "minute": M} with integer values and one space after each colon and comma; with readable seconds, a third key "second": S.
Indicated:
{"hour": 4, "minute": 14}
